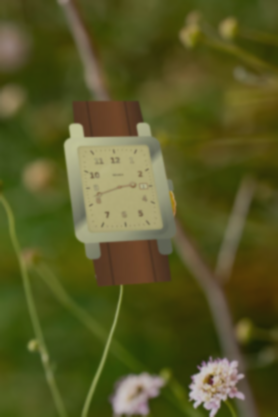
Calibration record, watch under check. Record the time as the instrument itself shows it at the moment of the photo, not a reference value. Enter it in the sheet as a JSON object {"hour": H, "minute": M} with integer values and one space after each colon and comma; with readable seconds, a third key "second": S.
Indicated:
{"hour": 2, "minute": 42}
